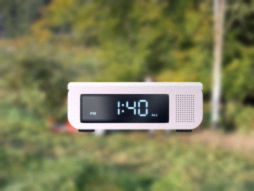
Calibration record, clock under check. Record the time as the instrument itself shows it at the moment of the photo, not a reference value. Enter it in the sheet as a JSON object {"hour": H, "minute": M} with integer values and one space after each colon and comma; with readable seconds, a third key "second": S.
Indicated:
{"hour": 1, "minute": 40}
